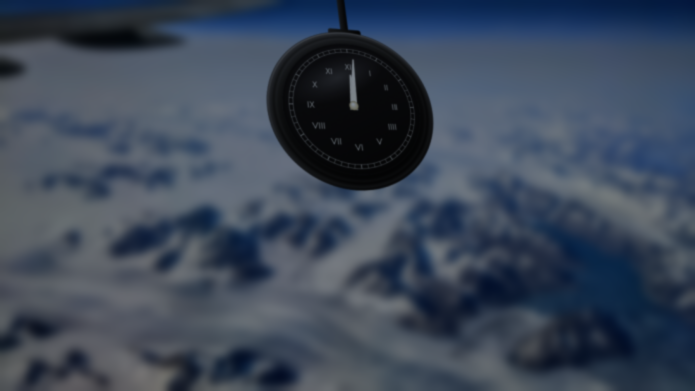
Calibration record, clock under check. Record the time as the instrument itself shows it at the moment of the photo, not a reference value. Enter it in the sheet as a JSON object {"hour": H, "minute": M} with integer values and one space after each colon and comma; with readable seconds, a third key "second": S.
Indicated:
{"hour": 12, "minute": 1}
